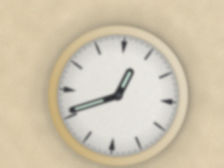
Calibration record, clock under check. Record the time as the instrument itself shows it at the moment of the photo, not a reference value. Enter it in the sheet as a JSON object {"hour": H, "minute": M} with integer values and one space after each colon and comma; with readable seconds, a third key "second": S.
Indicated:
{"hour": 12, "minute": 41}
